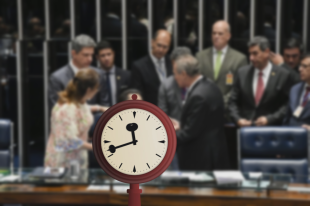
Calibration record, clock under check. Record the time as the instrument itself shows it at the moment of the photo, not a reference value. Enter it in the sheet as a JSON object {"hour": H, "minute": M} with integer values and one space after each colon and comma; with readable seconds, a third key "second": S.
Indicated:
{"hour": 11, "minute": 42}
